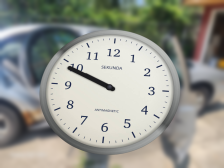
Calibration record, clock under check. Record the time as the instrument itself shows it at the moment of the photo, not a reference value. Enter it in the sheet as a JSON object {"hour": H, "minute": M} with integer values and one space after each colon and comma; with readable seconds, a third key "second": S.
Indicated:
{"hour": 9, "minute": 49}
